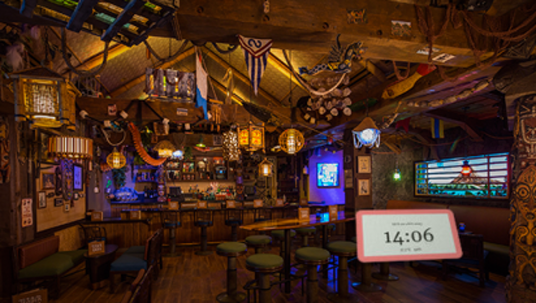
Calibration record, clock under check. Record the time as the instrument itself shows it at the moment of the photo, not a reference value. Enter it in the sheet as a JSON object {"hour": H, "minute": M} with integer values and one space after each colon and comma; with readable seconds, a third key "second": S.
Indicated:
{"hour": 14, "minute": 6}
